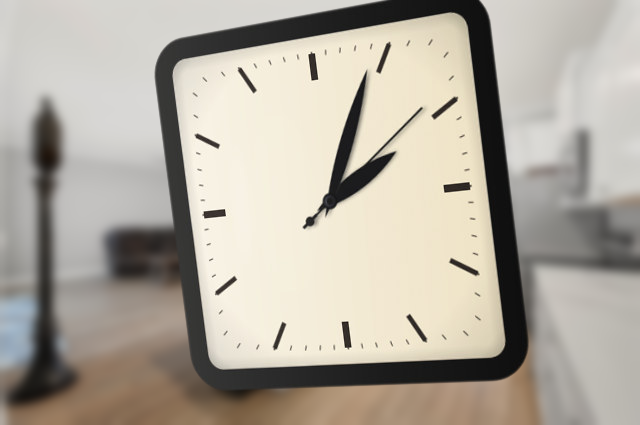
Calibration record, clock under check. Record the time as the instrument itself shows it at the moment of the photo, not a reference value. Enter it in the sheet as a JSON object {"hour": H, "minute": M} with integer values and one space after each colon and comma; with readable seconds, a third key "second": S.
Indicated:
{"hour": 2, "minute": 4, "second": 9}
